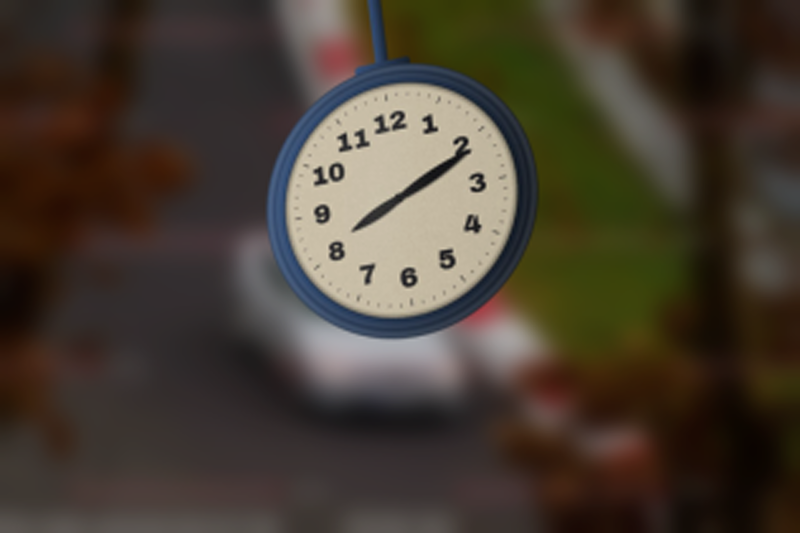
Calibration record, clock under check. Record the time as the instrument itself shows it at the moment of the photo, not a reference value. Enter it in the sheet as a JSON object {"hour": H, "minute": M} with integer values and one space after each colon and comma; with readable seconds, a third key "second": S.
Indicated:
{"hour": 8, "minute": 11}
